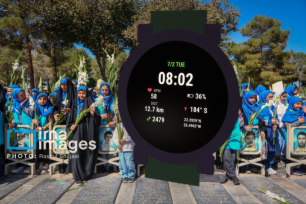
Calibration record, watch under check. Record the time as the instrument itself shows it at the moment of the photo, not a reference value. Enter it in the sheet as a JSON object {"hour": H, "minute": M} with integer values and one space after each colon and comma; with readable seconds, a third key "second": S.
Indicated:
{"hour": 8, "minute": 2}
